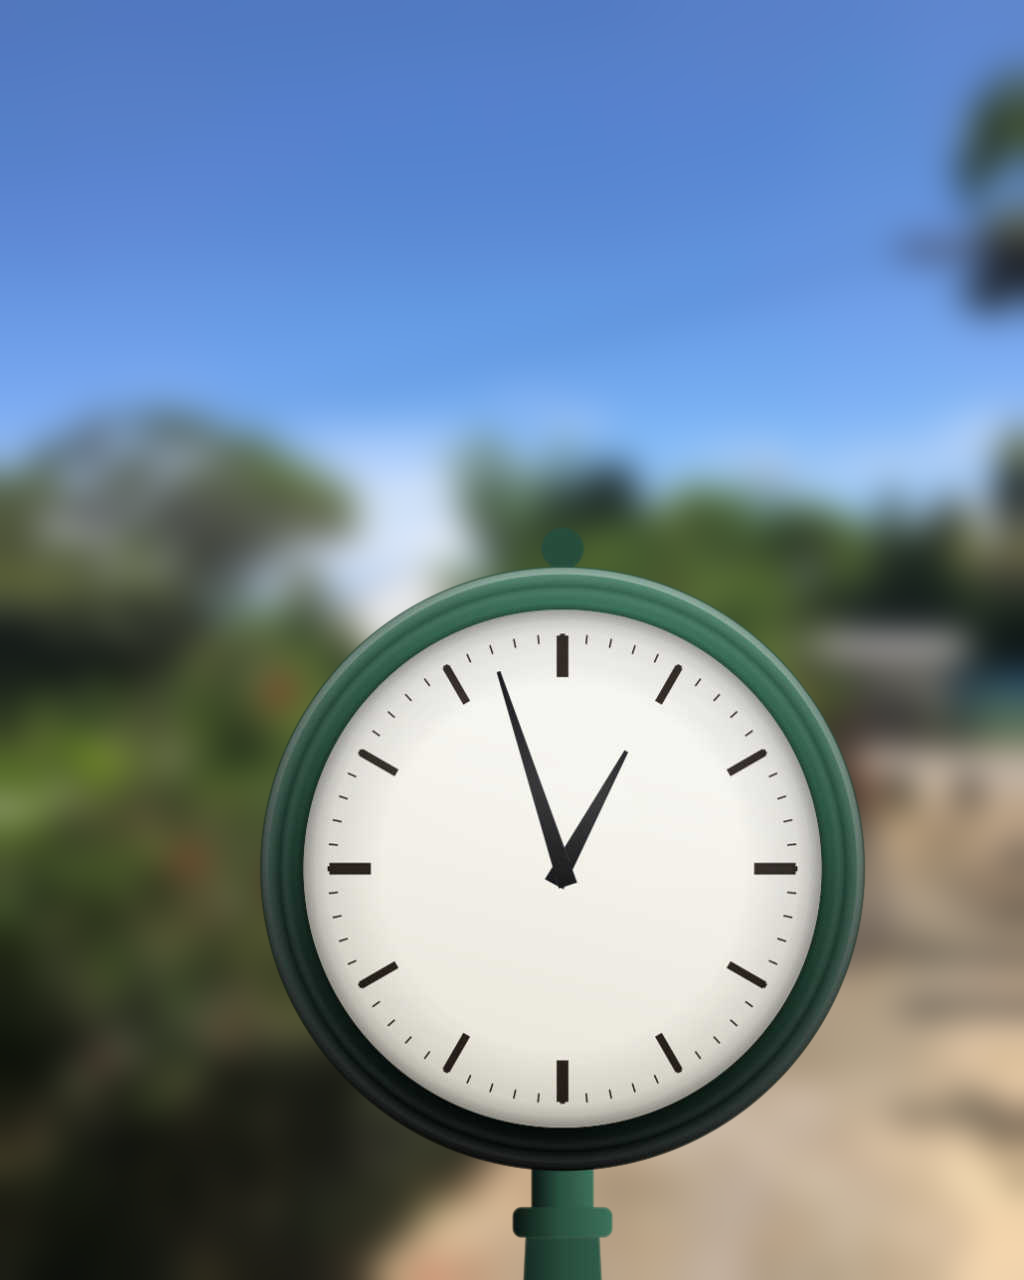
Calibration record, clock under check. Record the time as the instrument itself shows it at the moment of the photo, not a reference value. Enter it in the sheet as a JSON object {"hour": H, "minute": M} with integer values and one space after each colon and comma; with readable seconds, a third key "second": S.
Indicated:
{"hour": 12, "minute": 57}
